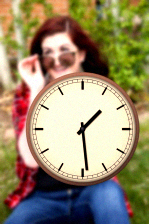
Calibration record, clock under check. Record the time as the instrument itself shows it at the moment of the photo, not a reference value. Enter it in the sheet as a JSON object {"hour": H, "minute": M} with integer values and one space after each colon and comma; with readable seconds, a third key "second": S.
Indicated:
{"hour": 1, "minute": 29}
